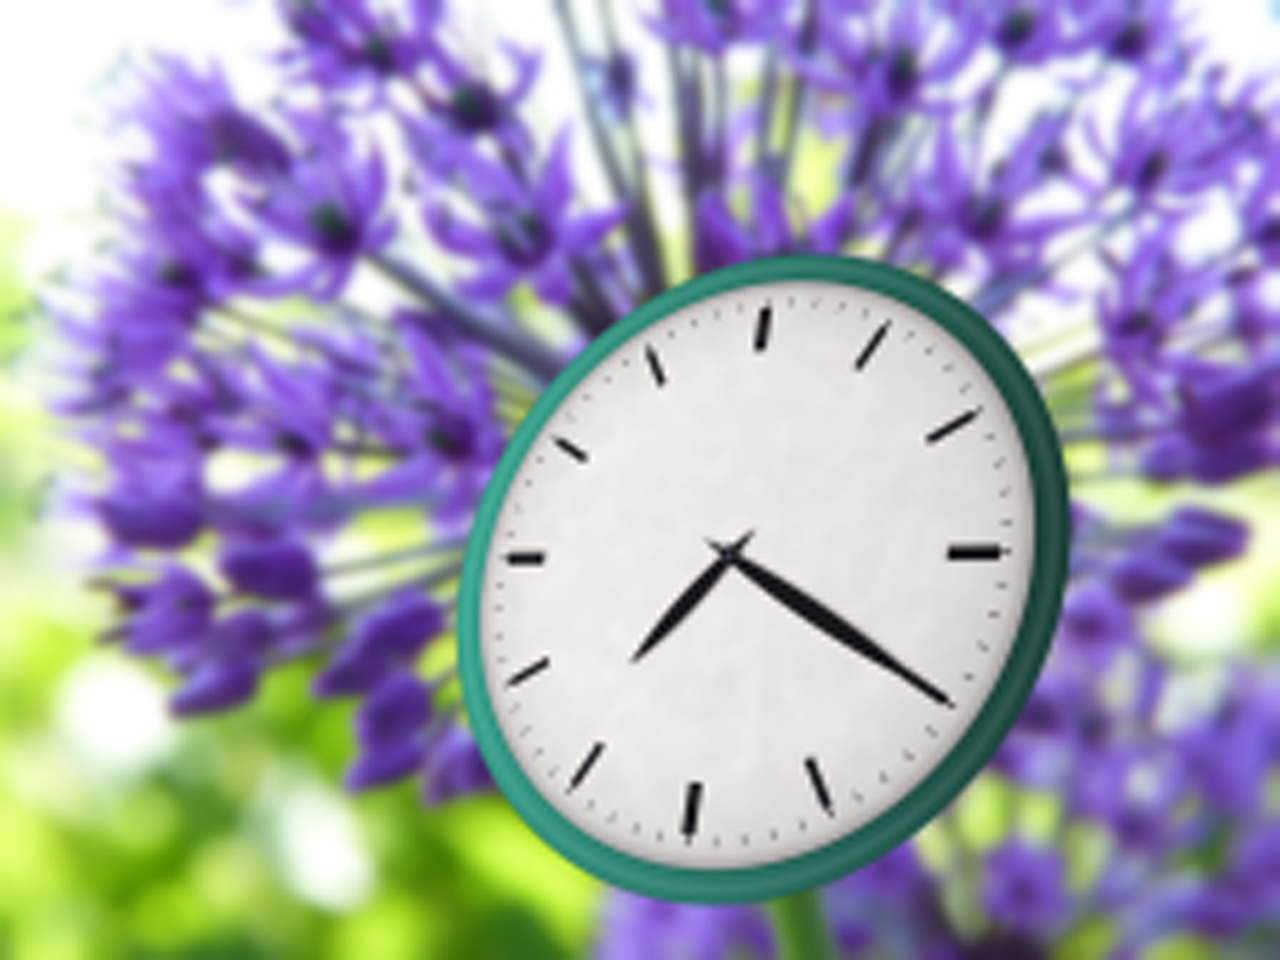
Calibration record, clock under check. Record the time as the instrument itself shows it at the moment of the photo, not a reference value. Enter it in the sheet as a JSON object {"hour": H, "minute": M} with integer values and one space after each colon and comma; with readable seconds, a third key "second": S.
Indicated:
{"hour": 7, "minute": 20}
